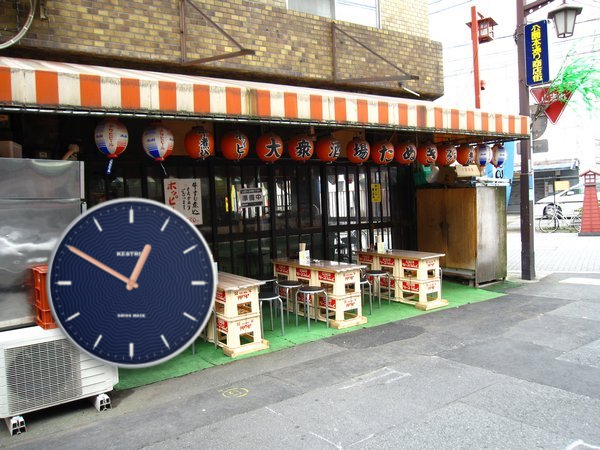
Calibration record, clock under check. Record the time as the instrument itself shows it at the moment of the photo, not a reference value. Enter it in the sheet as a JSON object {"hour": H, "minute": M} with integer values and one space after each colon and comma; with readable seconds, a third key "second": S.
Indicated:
{"hour": 12, "minute": 50}
